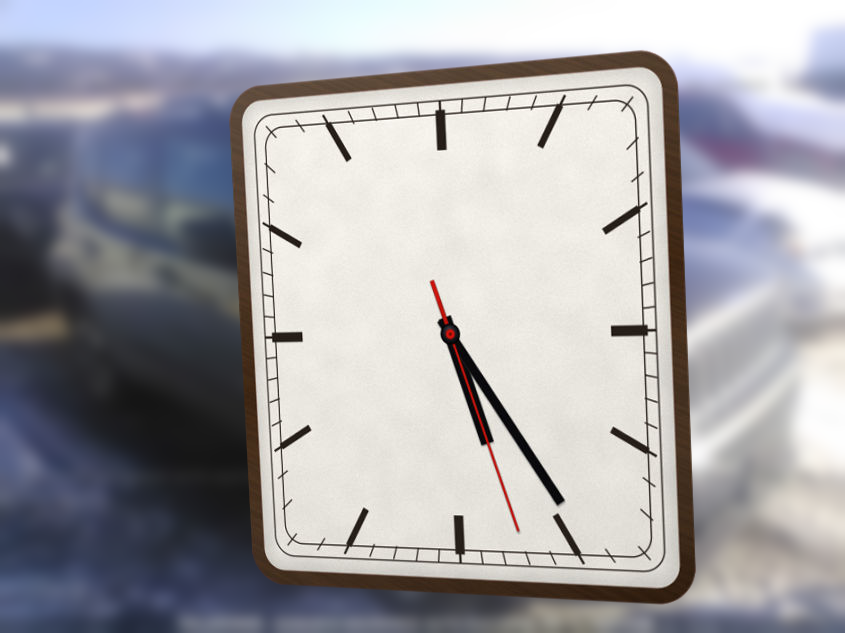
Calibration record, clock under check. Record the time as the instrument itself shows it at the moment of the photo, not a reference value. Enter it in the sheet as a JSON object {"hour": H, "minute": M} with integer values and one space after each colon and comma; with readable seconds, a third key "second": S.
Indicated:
{"hour": 5, "minute": 24, "second": 27}
